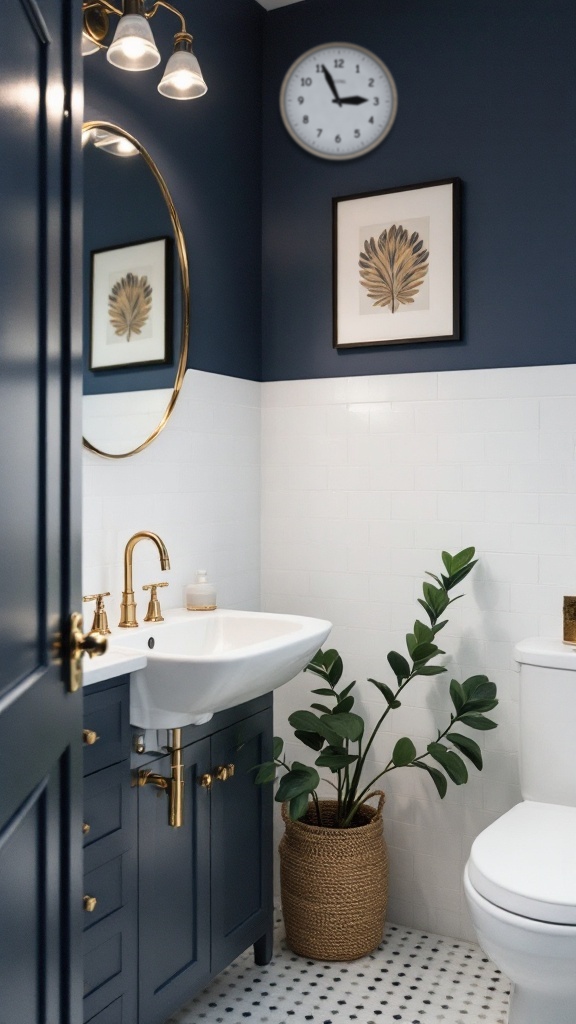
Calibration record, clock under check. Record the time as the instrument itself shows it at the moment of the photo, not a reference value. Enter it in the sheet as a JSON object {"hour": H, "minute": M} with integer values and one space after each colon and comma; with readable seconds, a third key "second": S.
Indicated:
{"hour": 2, "minute": 56}
